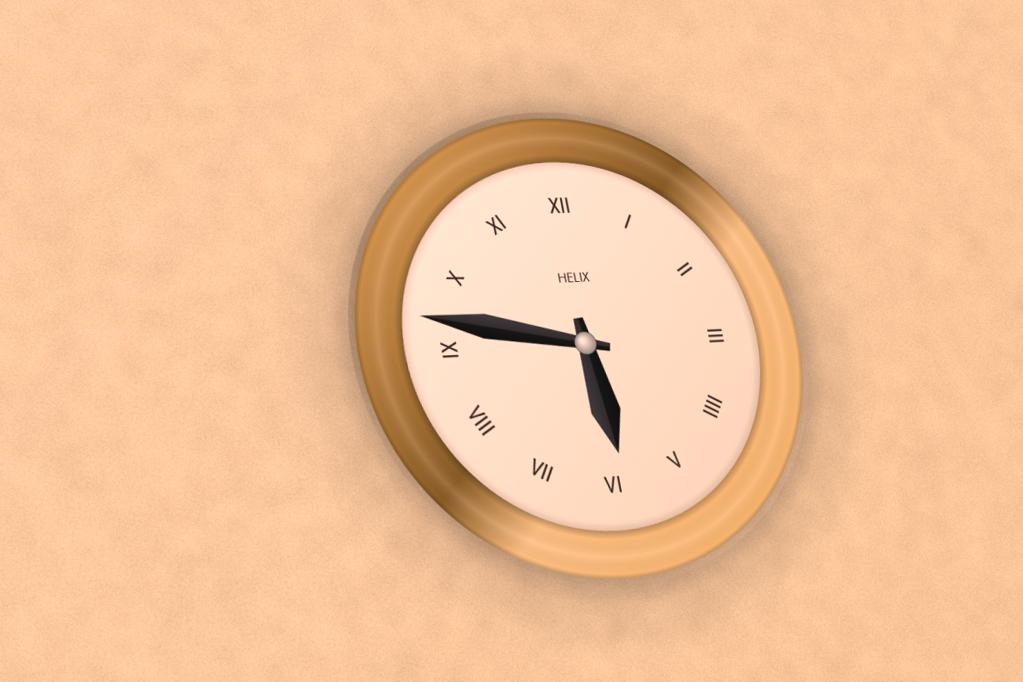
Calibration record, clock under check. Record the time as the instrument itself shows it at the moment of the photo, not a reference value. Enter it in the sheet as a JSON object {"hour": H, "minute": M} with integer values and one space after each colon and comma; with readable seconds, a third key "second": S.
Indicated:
{"hour": 5, "minute": 47}
